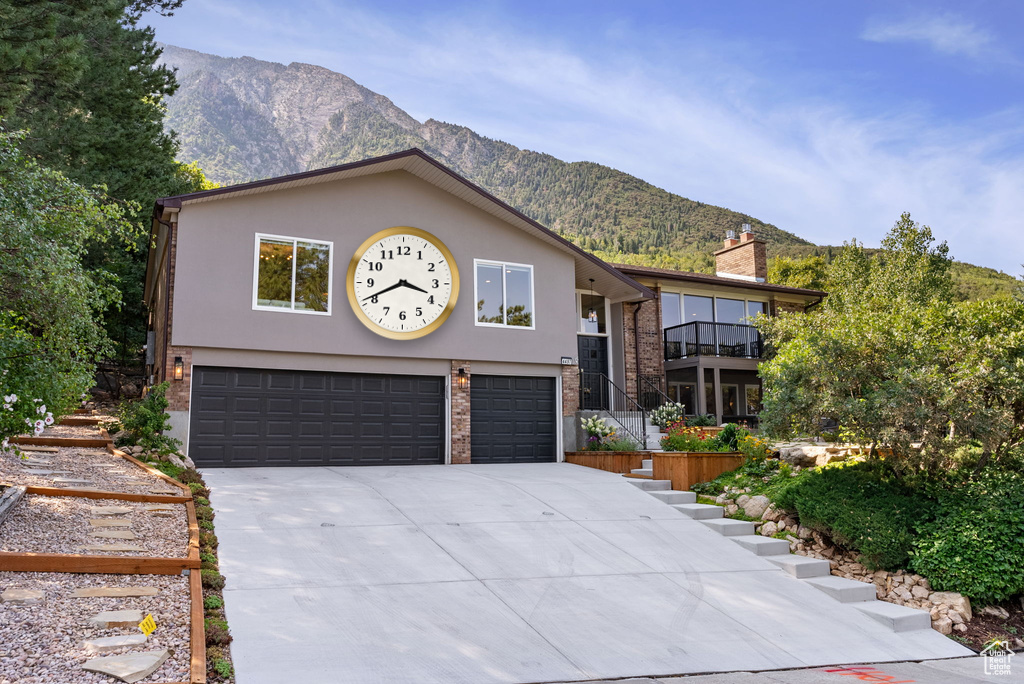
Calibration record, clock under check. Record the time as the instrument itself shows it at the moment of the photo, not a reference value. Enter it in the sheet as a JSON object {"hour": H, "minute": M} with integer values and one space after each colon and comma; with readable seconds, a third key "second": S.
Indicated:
{"hour": 3, "minute": 41}
